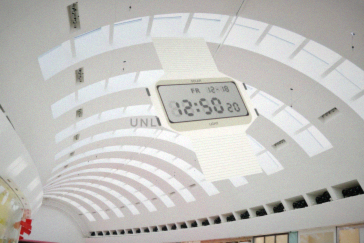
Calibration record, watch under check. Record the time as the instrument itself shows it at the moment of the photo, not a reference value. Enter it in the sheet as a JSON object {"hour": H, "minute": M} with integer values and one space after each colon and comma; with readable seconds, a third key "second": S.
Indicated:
{"hour": 12, "minute": 50, "second": 20}
